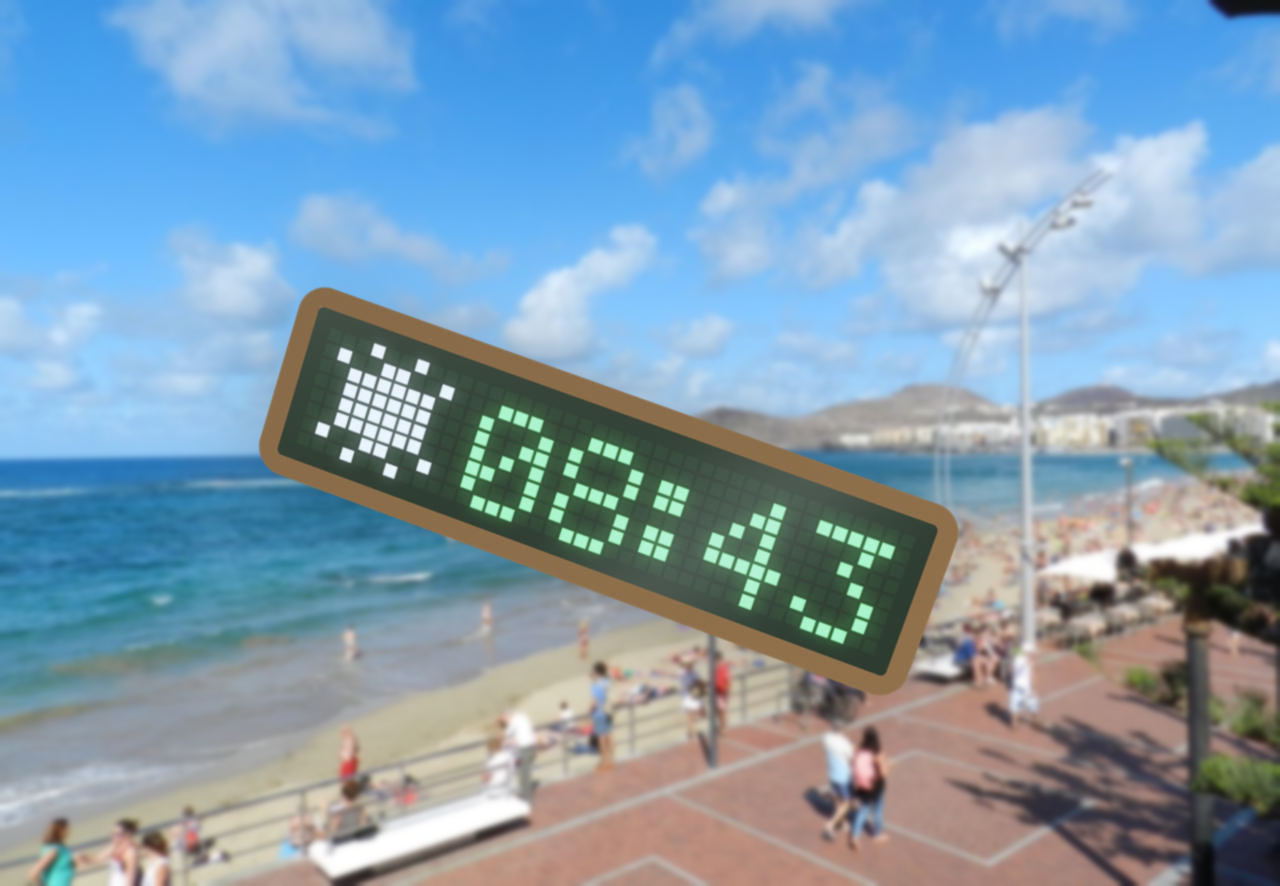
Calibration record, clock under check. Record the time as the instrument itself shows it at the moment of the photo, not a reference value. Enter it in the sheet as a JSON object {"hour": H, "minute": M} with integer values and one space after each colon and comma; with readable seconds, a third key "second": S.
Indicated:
{"hour": 8, "minute": 43}
